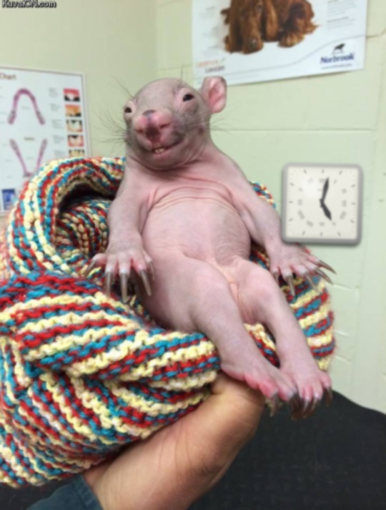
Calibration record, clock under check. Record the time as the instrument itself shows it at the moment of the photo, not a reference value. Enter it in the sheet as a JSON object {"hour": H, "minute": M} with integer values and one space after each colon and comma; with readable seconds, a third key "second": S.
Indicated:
{"hour": 5, "minute": 2}
